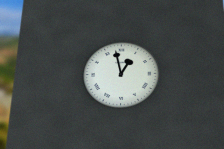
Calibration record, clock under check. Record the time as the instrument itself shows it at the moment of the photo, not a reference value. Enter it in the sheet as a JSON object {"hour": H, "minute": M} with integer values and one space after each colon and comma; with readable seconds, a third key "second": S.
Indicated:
{"hour": 12, "minute": 58}
